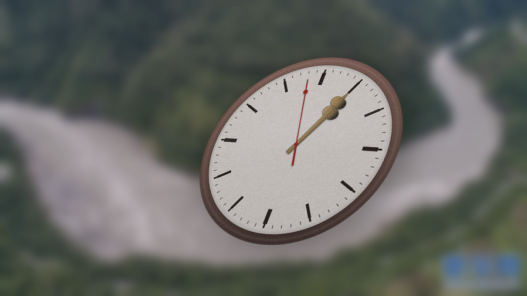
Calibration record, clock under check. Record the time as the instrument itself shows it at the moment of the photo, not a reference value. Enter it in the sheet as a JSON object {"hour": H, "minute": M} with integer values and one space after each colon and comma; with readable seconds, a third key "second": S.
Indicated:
{"hour": 1, "minute": 4, "second": 58}
